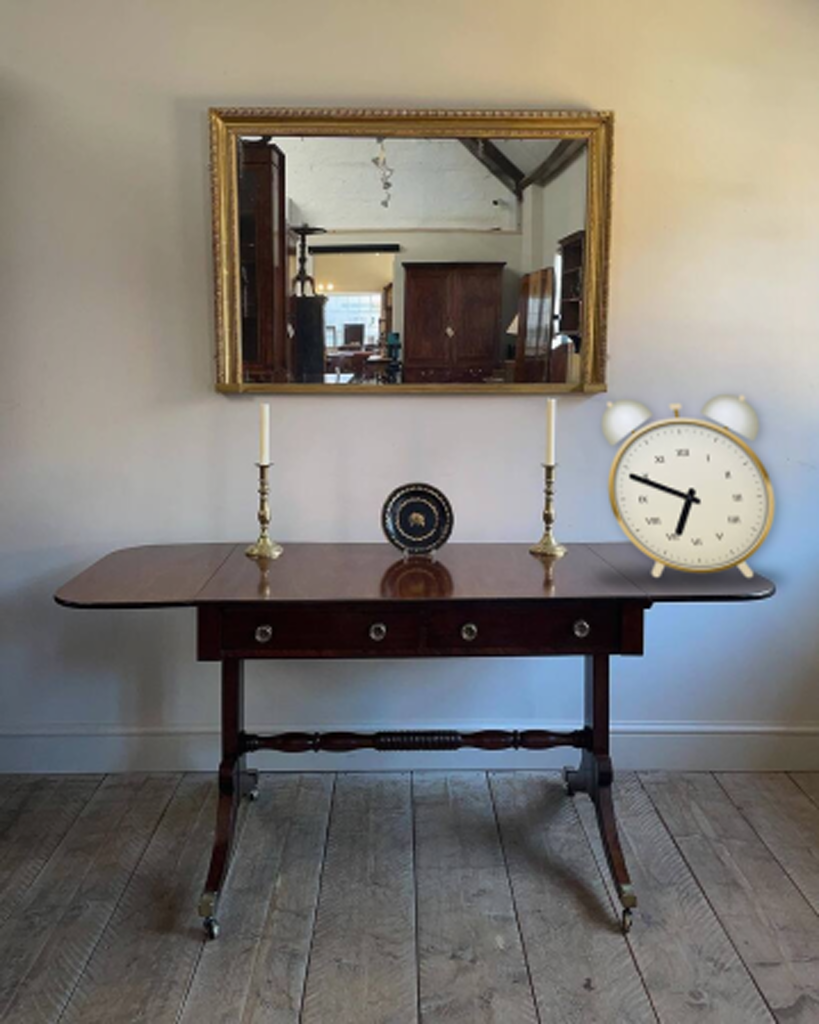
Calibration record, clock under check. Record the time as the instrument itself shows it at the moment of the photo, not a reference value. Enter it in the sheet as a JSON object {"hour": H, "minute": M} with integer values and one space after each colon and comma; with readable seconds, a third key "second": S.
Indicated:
{"hour": 6, "minute": 49}
